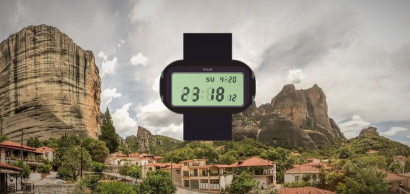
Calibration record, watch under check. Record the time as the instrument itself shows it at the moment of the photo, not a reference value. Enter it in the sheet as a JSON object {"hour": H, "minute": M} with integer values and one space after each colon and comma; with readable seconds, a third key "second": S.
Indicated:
{"hour": 23, "minute": 18, "second": 12}
